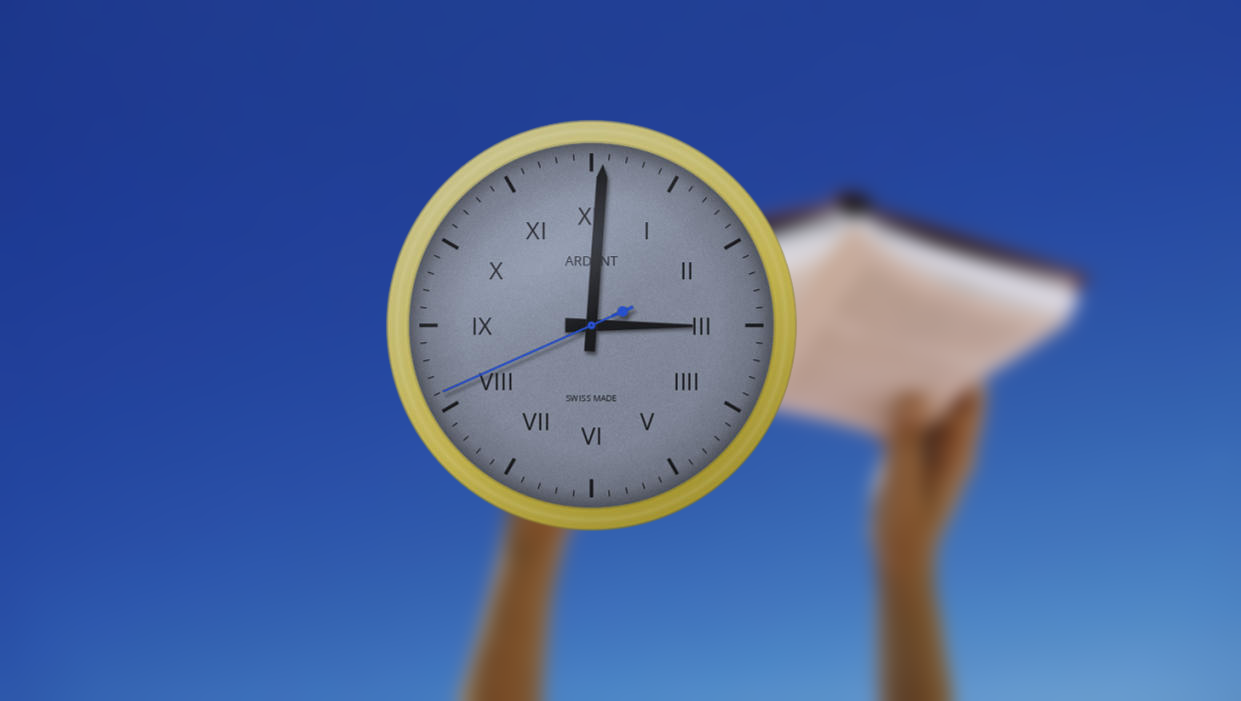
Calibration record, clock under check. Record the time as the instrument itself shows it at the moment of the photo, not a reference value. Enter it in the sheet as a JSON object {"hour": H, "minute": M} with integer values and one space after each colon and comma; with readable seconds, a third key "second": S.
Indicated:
{"hour": 3, "minute": 0, "second": 41}
